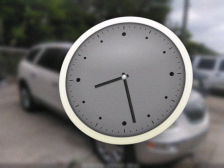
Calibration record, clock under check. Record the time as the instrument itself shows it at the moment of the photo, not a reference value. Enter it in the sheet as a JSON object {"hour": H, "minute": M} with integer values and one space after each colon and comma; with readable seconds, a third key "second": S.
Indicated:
{"hour": 8, "minute": 28}
